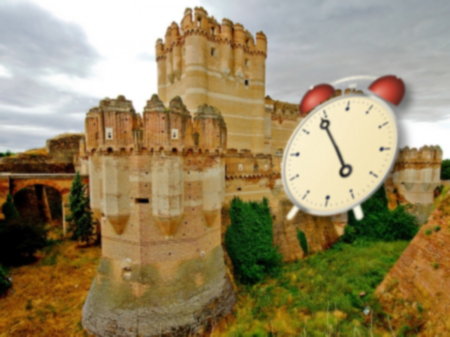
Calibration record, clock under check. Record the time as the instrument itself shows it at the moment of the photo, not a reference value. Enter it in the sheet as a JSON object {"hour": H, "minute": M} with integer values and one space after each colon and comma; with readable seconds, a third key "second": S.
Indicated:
{"hour": 4, "minute": 54}
